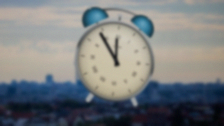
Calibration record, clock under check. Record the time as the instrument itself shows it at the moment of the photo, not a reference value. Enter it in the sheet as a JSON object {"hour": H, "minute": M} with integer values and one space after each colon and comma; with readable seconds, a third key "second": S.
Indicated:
{"hour": 11, "minute": 54}
